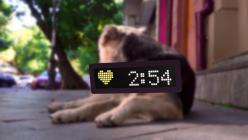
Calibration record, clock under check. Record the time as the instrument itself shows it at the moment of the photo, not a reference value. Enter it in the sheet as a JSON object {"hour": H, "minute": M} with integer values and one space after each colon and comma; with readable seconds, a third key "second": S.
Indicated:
{"hour": 2, "minute": 54}
